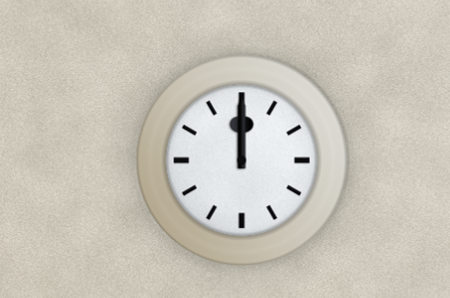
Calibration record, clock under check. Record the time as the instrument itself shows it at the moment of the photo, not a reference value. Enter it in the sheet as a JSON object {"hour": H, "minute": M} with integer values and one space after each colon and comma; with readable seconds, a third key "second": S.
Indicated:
{"hour": 12, "minute": 0}
